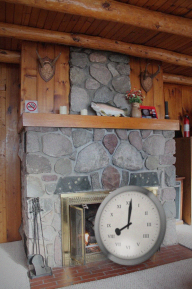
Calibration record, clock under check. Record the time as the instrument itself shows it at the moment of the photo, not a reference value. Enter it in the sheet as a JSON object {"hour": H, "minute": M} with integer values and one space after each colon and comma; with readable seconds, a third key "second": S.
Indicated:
{"hour": 8, "minute": 1}
